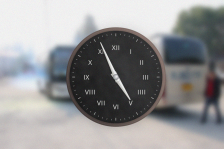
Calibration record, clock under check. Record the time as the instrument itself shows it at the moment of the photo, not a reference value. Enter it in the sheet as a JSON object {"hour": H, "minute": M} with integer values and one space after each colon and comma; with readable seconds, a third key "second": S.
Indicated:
{"hour": 4, "minute": 56}
